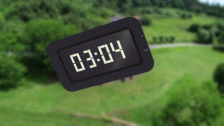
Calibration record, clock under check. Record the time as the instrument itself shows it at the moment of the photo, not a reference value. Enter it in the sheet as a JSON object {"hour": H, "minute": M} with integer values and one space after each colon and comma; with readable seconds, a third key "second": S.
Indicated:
{"hour": 3, "minute": 4}
